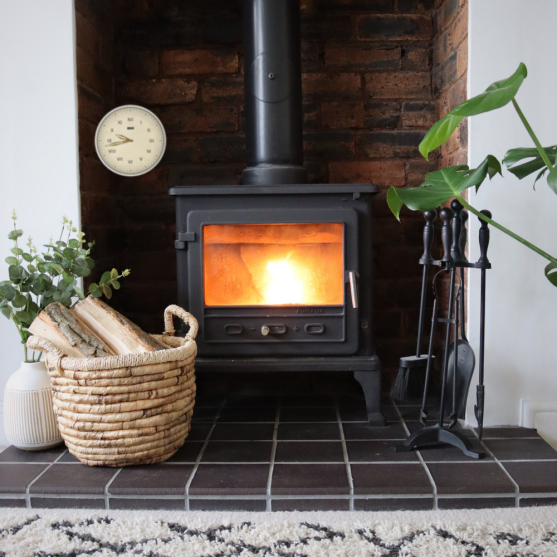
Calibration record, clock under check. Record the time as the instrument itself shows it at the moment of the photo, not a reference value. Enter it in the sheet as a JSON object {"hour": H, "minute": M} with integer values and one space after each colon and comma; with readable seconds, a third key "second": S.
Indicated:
{"hour": 9, "minute": 43}
